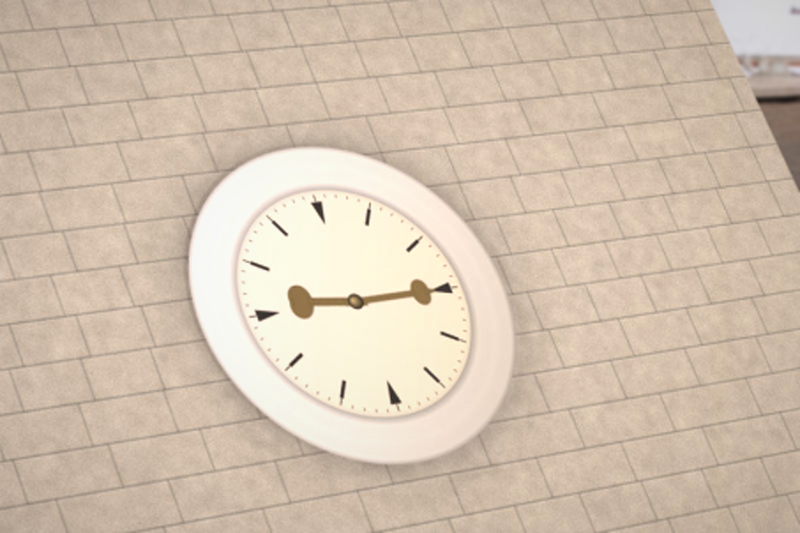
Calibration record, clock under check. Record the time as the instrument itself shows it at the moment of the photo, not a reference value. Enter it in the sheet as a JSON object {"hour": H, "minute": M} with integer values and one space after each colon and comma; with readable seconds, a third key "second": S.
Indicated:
{"hour": 9, "minute": 15}
